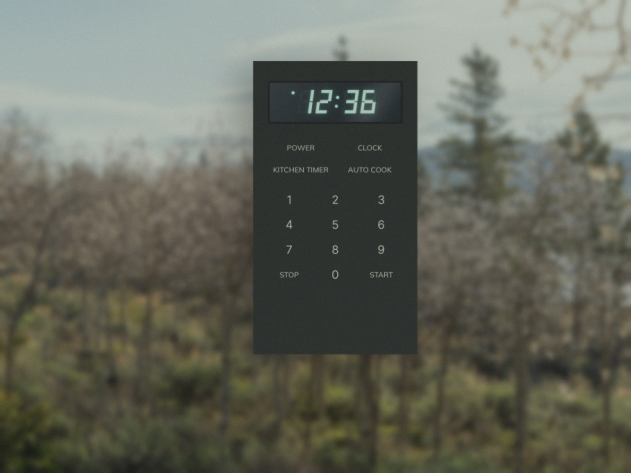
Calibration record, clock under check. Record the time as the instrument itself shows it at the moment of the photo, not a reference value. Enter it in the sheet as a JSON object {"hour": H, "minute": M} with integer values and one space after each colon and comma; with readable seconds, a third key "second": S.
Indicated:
{"hour": 12, "minute": 36}
